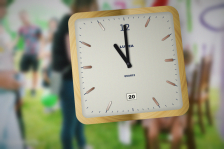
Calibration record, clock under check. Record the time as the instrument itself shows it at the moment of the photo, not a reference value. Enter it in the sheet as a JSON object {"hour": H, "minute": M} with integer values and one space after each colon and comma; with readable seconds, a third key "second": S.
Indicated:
{"hour": 11, "minute": 0}
